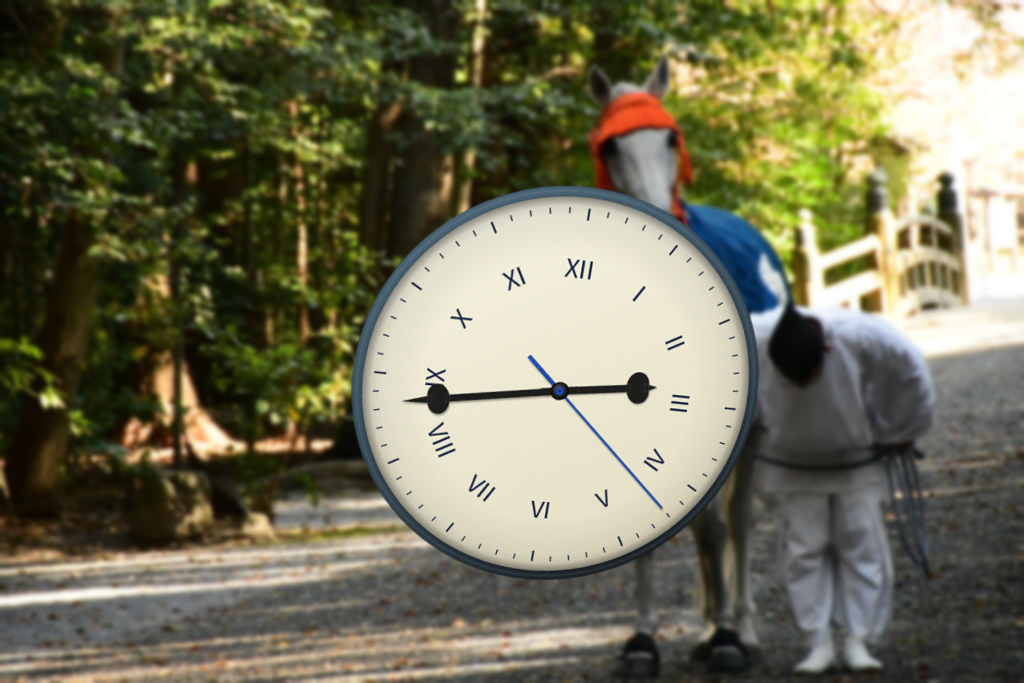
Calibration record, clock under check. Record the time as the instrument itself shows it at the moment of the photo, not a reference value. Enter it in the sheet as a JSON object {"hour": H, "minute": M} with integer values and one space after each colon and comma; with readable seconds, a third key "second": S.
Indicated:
{"hour": 2, "minute": 43, "second": 22}
